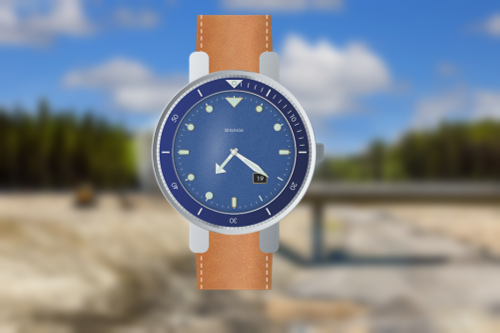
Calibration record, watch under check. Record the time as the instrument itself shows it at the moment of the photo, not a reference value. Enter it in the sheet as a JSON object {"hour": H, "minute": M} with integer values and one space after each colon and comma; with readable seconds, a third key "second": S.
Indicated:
{"hour": 7, "minute": 21}
